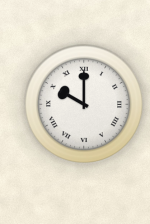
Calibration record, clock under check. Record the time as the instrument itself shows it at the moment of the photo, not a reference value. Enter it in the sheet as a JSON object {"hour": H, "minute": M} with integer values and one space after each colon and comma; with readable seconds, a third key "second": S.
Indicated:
{"hour": 10, "minute": 0}
